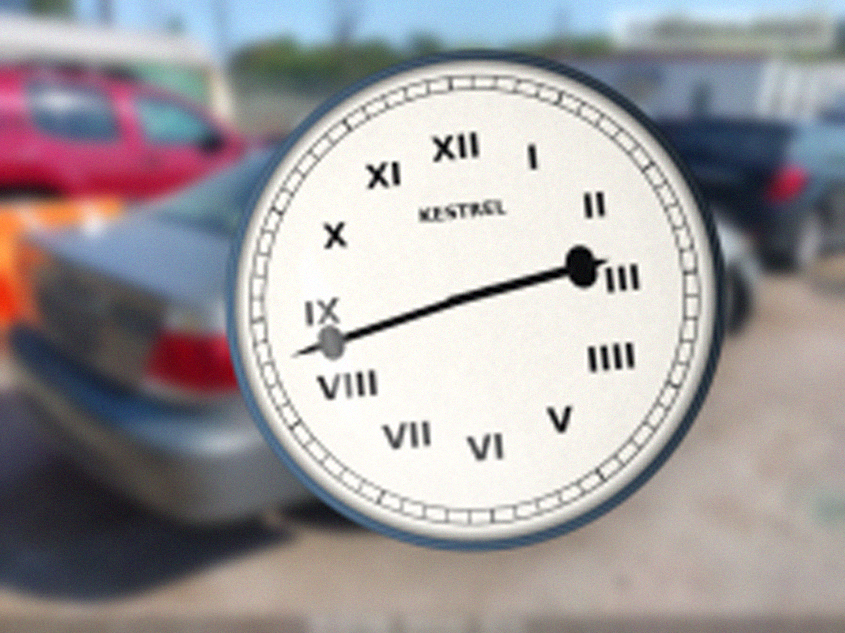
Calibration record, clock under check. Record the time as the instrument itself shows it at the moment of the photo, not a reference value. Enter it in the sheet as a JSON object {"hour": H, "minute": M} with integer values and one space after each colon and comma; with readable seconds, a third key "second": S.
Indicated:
{"hour": 2, "minute": 43}
